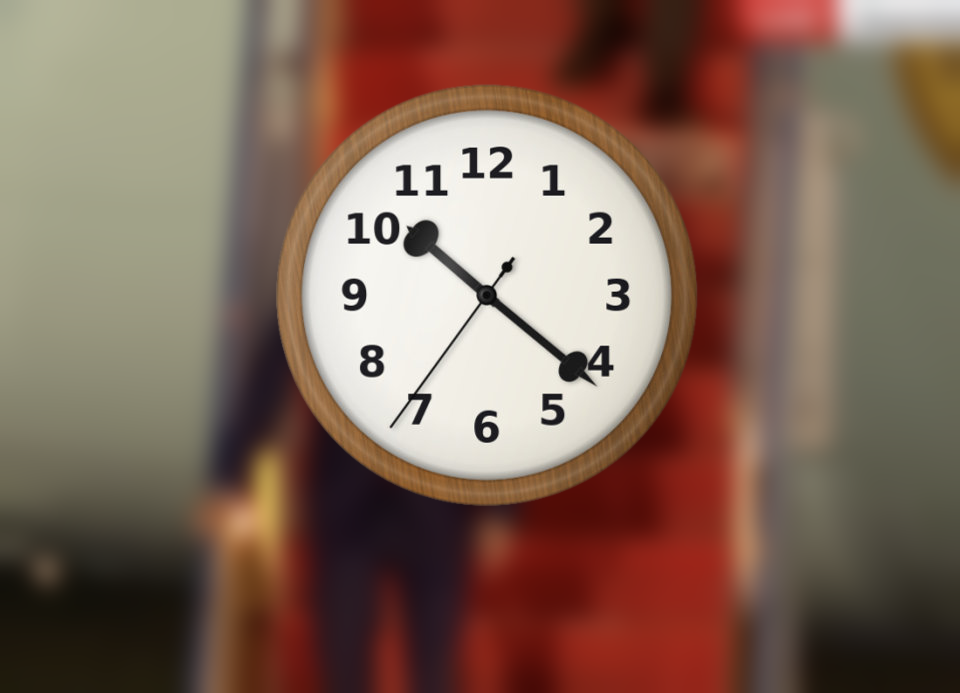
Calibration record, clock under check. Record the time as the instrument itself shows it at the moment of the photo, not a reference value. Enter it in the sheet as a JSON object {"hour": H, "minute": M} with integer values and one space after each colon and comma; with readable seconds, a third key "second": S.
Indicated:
{"hour": 10, "minute": 21, "second": 36}
